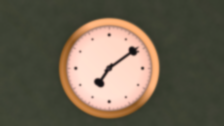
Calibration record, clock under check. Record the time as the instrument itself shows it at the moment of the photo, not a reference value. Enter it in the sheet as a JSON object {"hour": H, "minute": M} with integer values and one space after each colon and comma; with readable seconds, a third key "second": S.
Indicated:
{"hour": 7, "minute": 9}
